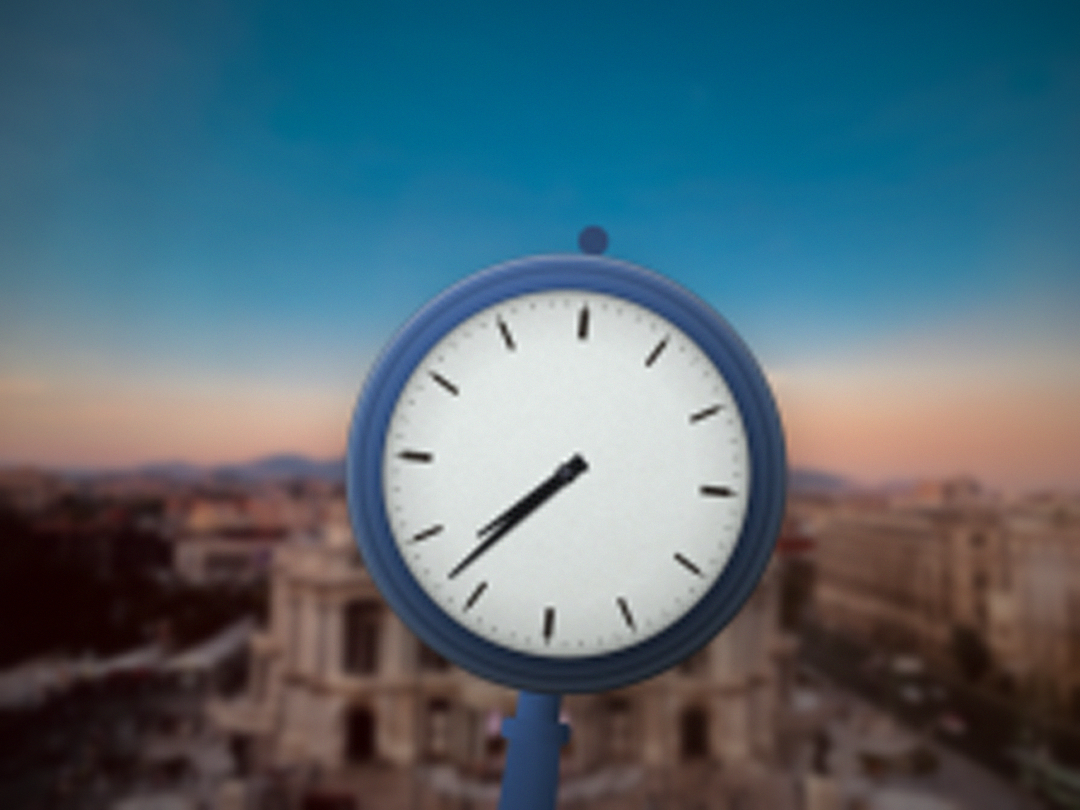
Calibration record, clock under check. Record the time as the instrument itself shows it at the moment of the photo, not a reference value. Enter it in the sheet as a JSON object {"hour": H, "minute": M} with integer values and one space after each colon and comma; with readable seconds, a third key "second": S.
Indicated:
{"hour": 7, "minute": 37}
